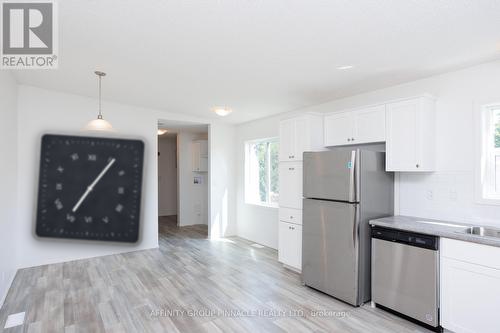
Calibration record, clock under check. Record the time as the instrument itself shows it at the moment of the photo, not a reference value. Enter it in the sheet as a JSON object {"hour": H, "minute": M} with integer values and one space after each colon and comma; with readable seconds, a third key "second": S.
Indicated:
{"hour": 7, "minute": 6}
